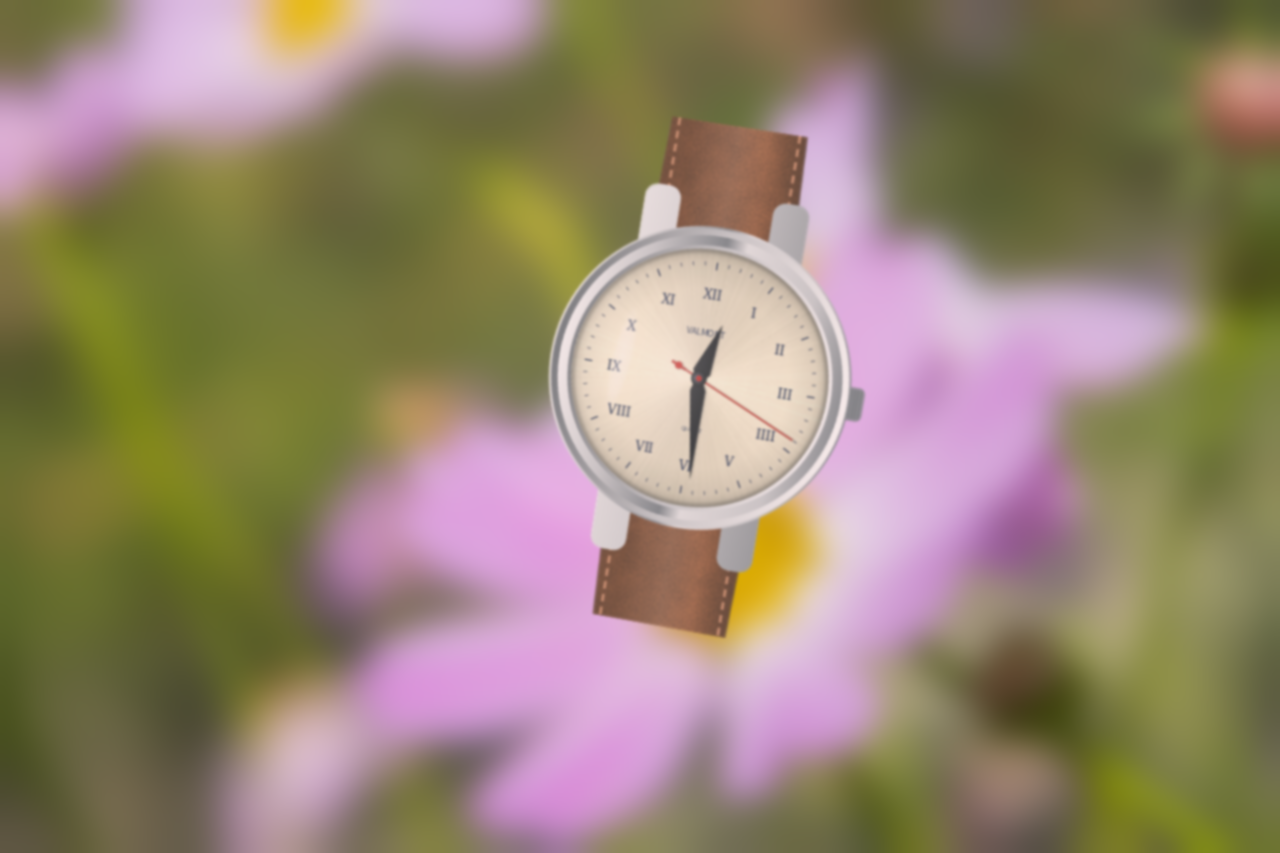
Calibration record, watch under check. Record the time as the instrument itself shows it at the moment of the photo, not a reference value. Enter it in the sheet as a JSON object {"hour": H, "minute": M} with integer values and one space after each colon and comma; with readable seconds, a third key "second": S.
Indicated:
{"hour": 12, "minute": 29, "second": 19}
